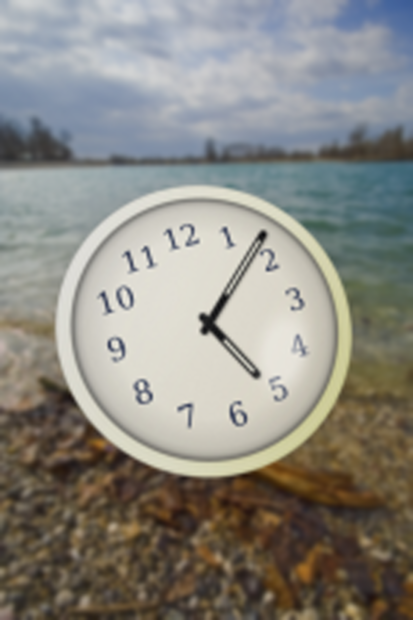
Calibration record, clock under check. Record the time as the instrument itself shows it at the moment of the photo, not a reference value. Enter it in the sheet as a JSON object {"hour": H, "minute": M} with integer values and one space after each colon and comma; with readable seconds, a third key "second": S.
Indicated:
{"hour": 5, "minute": 8}
